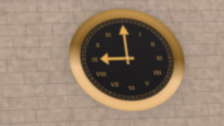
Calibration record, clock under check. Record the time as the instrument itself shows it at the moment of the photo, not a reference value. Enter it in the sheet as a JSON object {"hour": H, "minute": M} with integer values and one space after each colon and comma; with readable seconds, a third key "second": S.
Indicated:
{"hour": 9, "minute": 0}
